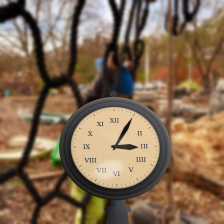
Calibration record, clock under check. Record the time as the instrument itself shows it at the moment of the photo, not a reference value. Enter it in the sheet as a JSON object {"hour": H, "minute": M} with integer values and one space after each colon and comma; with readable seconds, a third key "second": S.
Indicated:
{"hour": 3, "minute": 5}
